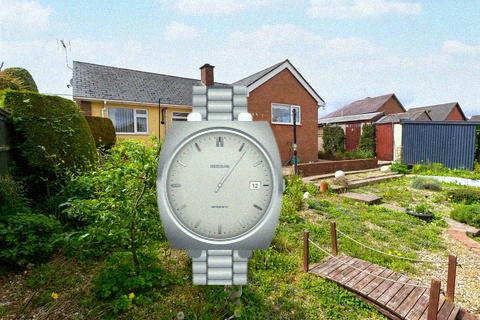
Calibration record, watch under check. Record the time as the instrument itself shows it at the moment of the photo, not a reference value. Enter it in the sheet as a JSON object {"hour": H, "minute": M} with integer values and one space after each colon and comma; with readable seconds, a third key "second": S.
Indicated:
{"hour": 1, "minute": 6}
